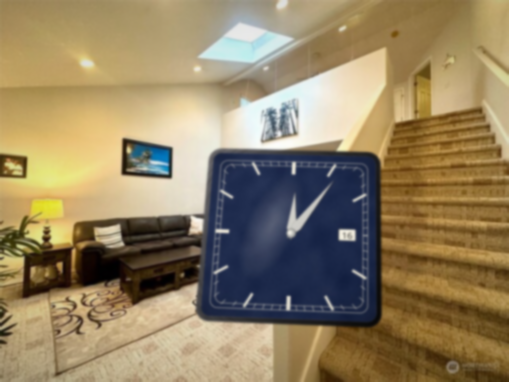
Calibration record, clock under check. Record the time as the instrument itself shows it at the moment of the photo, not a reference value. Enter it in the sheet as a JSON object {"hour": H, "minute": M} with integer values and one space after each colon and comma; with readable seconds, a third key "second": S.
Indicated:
{"hour": 12, "minute": 6}
